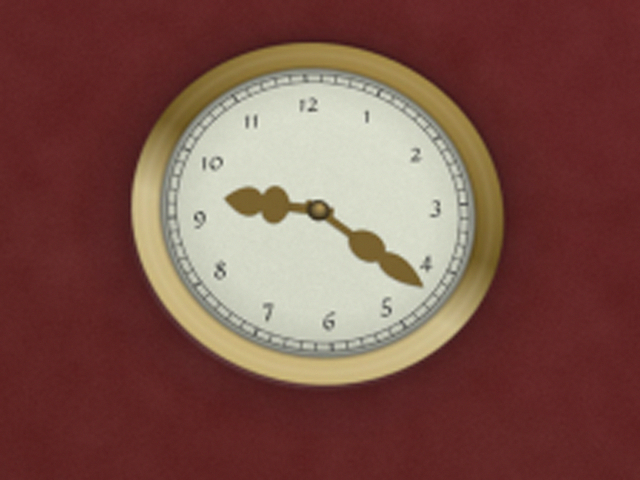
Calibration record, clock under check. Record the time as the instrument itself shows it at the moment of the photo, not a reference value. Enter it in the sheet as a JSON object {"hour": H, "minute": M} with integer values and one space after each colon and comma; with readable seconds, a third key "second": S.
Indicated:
{"hour": 9, "minute": 22}
